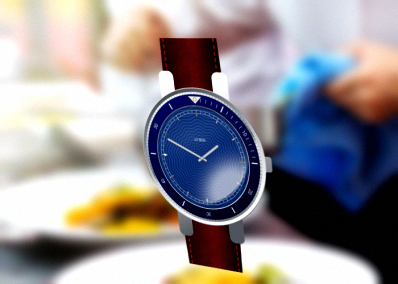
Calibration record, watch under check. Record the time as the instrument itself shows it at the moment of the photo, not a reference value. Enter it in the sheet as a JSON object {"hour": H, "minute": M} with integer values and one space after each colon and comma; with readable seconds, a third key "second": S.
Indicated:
{"hour": 1, "minute": 49}
